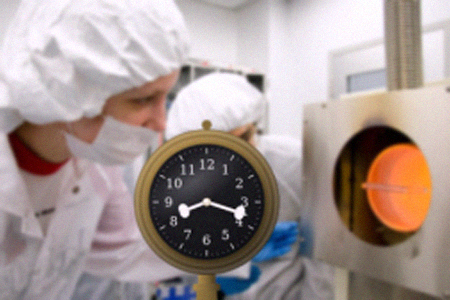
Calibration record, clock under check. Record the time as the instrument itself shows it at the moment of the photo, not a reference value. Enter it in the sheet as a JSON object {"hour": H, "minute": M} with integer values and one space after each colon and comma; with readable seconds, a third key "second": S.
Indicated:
{"hour": 8, "minute": 18}
